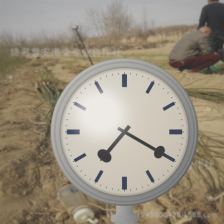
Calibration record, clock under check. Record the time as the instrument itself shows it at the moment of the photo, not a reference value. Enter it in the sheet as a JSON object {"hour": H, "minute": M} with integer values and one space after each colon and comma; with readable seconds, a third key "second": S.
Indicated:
{"hour": 7, "minute": 20}
